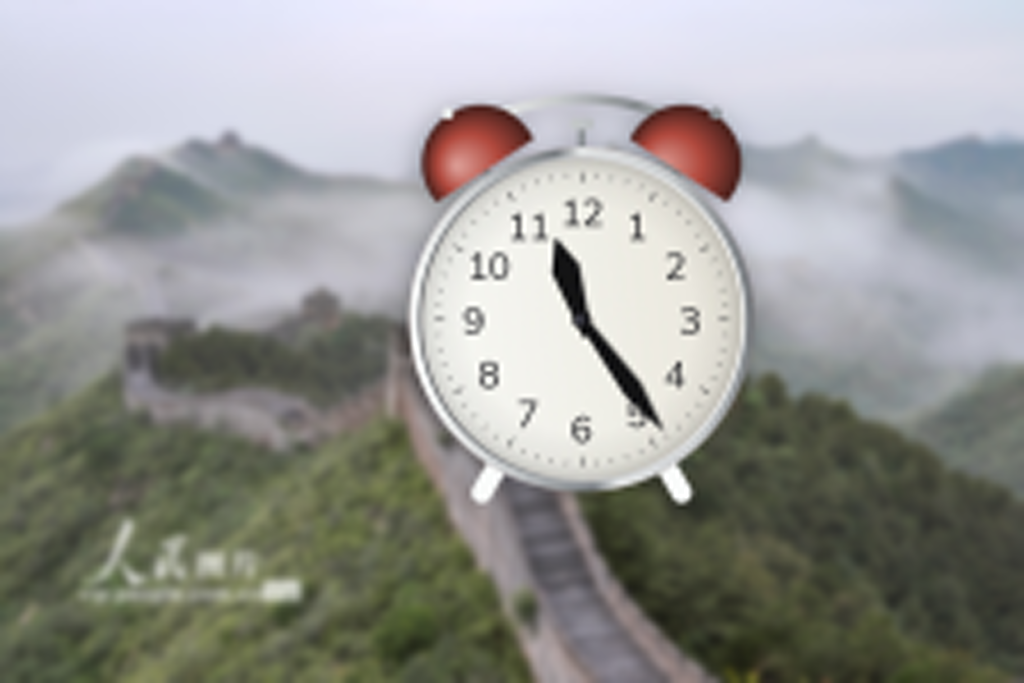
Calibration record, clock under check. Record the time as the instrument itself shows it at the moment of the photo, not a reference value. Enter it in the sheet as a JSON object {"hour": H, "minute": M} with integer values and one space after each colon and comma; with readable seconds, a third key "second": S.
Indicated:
{"hour": 11, "minute": 24}
